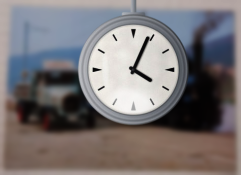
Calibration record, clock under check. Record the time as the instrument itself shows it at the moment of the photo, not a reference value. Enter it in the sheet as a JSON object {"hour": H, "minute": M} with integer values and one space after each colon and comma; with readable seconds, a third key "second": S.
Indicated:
{"hour": 4, "minute": 4}
